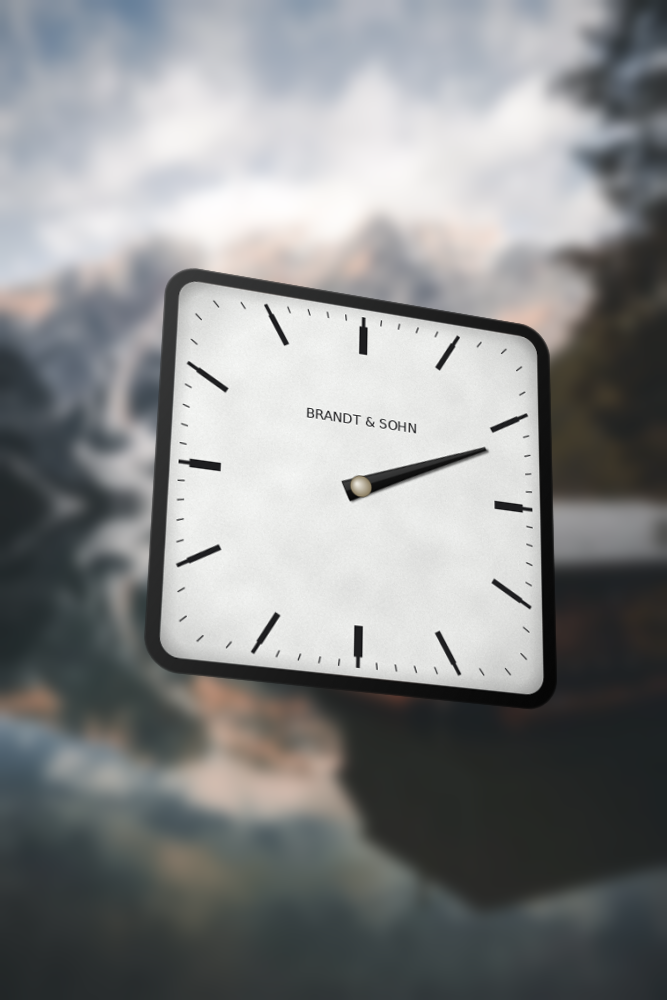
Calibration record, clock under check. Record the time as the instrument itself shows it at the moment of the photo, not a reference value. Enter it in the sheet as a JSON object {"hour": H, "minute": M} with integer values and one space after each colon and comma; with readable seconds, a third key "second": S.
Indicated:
{"hour": 2, "minute": 11}
